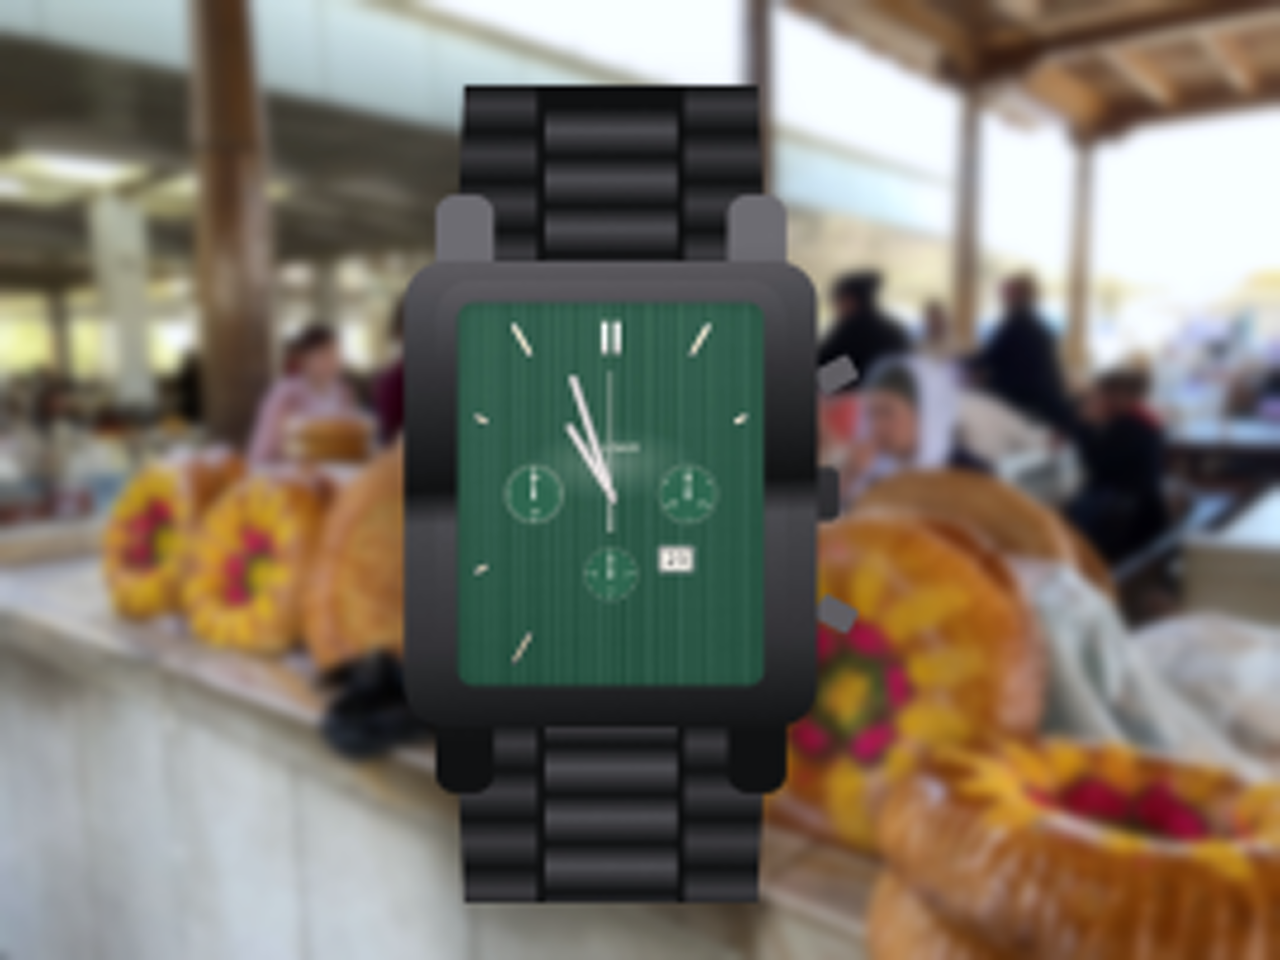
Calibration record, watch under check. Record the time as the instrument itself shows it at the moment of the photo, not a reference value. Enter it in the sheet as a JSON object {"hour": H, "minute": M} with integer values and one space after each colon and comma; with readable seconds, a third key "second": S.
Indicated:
{"hour": 10, "minute": 57}
